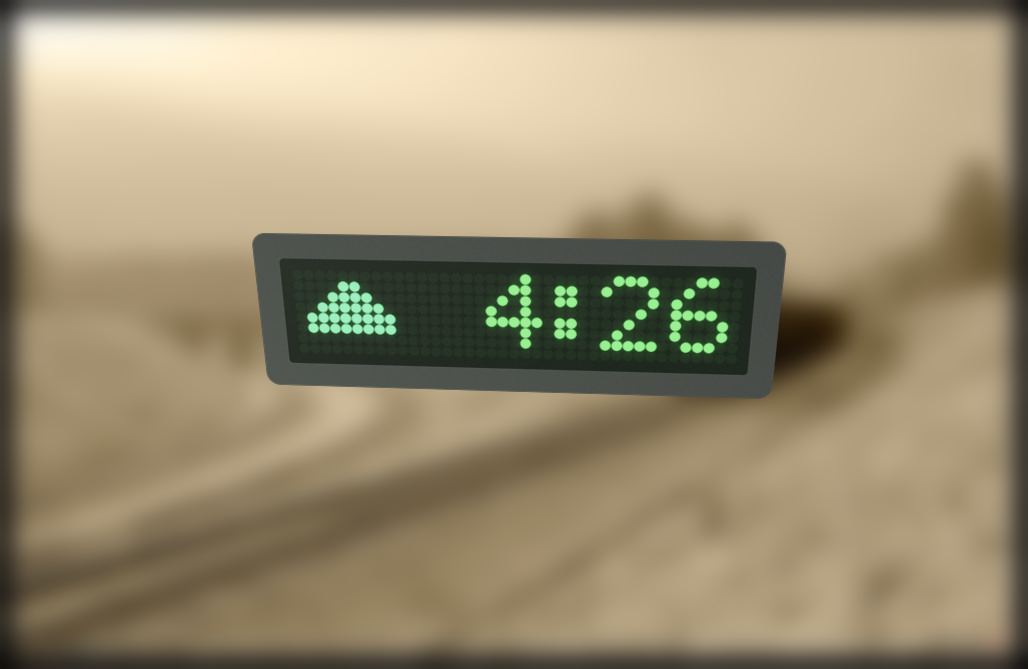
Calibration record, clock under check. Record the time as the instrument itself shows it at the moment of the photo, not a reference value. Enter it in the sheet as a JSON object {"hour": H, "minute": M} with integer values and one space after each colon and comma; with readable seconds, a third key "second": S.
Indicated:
{"hour": 4, "minute": 26}
